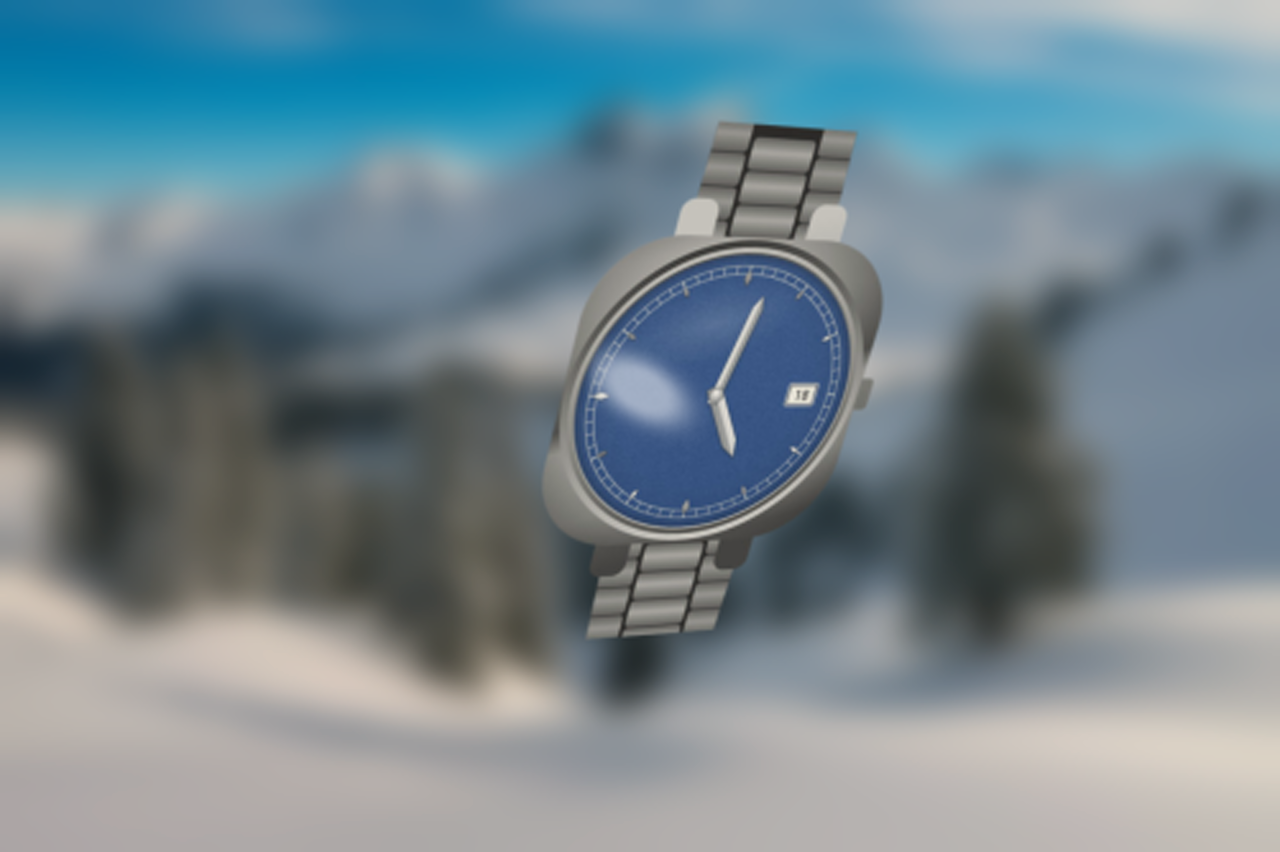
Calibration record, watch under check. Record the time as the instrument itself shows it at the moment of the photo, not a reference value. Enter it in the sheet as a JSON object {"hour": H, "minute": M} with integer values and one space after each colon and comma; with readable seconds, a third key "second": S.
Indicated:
{"hour": 5, "minute": 2}
